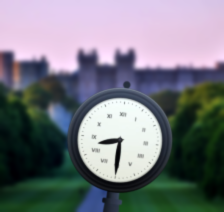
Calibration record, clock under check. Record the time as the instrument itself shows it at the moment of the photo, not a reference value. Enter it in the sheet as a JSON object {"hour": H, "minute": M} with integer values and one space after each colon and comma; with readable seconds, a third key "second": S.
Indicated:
{"hour": 8, "minute": 30}
